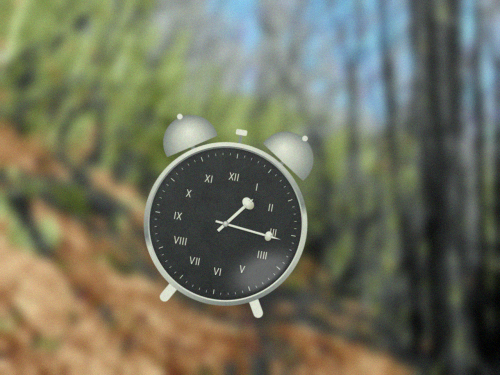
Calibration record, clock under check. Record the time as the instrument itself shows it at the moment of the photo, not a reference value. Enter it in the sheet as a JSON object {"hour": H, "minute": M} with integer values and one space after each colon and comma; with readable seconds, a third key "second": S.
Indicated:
{"hour": 1, "minute": 16}
